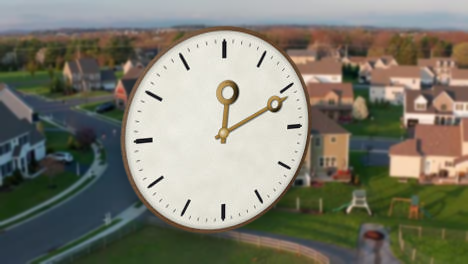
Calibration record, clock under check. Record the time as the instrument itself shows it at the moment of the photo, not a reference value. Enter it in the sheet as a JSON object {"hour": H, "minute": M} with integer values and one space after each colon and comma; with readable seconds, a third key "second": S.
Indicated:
{"hour": 12, "minute": 11}
